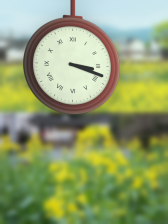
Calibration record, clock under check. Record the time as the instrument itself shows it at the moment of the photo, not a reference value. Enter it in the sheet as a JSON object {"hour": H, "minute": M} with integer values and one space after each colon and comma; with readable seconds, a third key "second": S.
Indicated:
{"hour": 3, "minute": 18}
